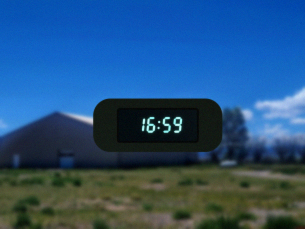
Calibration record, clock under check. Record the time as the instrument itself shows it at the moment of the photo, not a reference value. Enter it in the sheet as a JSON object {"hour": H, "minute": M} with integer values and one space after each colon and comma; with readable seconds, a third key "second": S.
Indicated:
{"hour": 16, "minute": 59}
